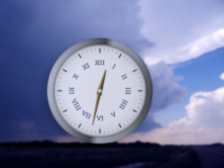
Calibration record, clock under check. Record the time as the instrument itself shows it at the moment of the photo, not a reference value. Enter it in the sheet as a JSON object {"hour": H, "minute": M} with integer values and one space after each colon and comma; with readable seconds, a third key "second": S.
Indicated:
{"hour": 12, "minute": 32}
